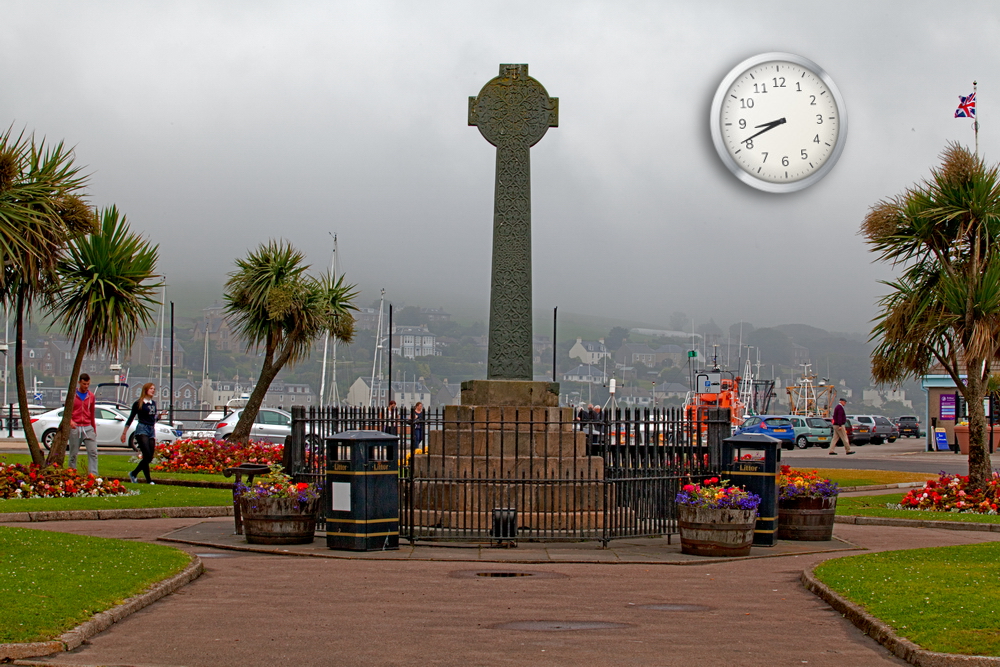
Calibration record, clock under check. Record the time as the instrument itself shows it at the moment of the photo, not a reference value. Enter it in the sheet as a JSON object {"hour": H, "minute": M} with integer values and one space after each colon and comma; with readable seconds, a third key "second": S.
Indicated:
{"hour": 8, "minute": 41}
